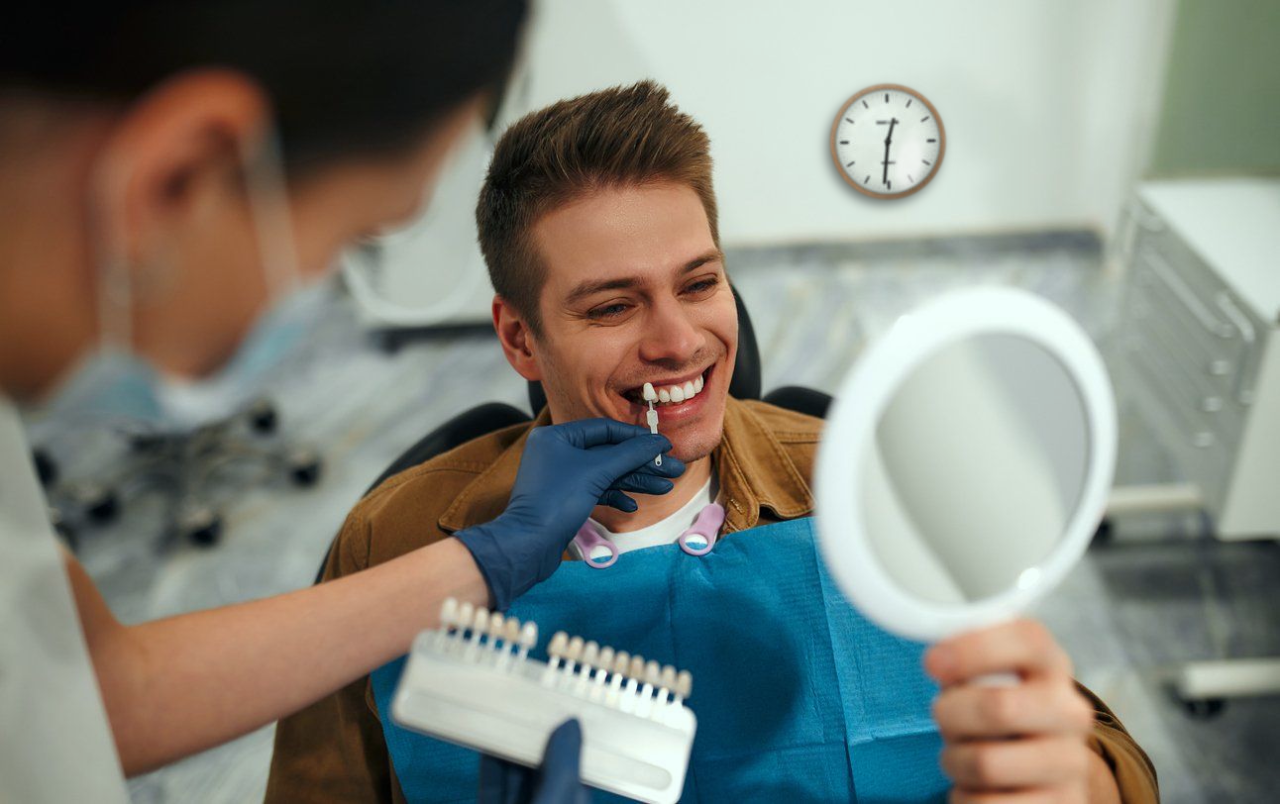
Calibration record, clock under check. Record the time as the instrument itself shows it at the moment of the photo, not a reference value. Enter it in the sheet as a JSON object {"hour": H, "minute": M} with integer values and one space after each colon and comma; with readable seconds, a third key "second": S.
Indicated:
{"hour": 12, "minute": 31}
